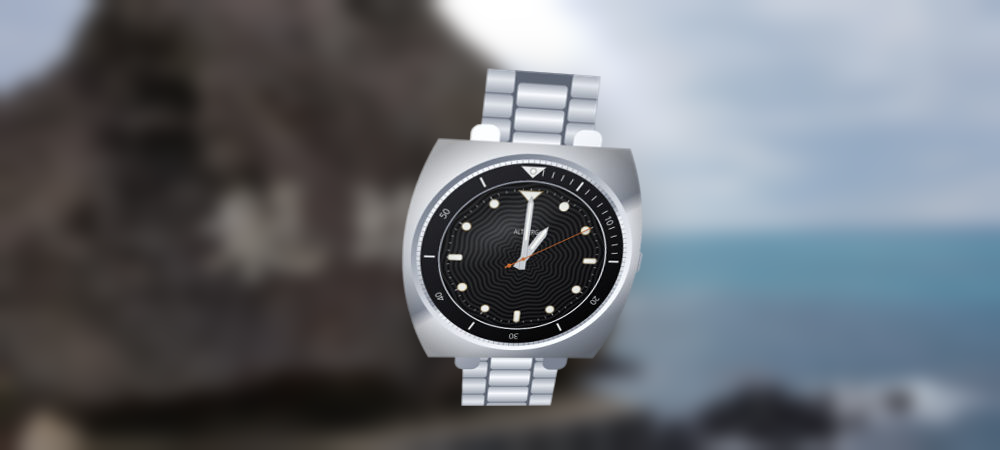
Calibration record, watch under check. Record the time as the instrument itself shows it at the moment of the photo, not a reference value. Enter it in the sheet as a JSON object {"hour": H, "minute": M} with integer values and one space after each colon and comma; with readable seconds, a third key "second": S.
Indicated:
{"hour": 1, "minute": 0, "second": 10}
